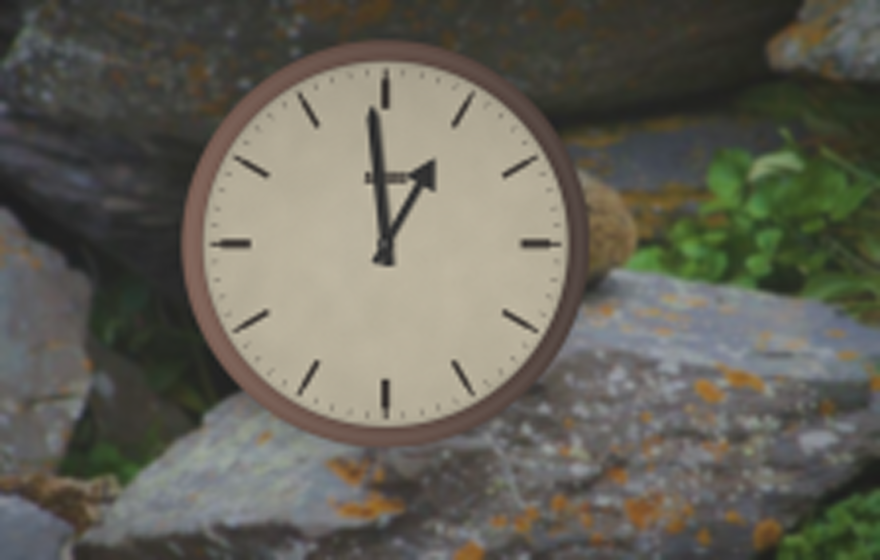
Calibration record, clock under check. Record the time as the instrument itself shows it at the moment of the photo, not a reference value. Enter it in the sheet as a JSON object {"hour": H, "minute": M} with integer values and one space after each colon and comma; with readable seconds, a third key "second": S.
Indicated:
{"hour": 12, "minute": 59}
